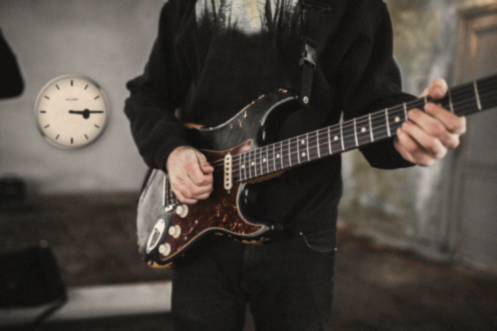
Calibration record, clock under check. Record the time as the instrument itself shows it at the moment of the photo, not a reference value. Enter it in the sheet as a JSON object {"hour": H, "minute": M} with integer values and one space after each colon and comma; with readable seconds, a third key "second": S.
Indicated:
{"hour": 3, "minute": 15}
